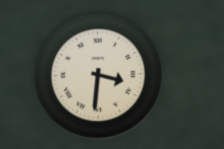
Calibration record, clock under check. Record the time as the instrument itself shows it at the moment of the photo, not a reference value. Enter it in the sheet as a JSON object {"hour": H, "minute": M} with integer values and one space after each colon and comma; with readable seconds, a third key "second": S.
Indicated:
{"hour": 3, "minute": 31}
